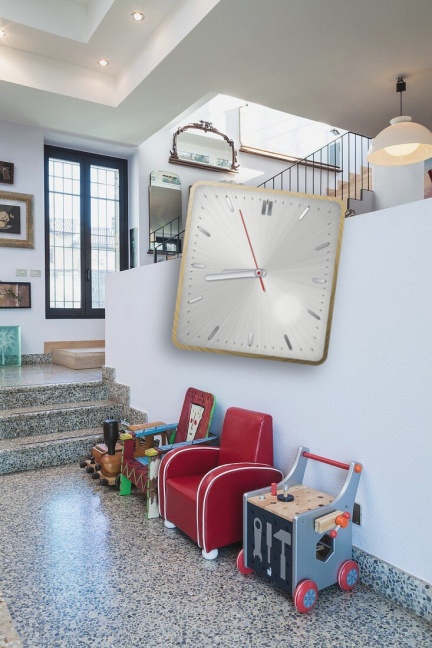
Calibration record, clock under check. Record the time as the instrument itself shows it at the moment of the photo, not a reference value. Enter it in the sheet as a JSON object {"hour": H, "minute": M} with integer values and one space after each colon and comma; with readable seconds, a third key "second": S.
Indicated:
{"hour": 8, "minute": 42, "second": 56}
